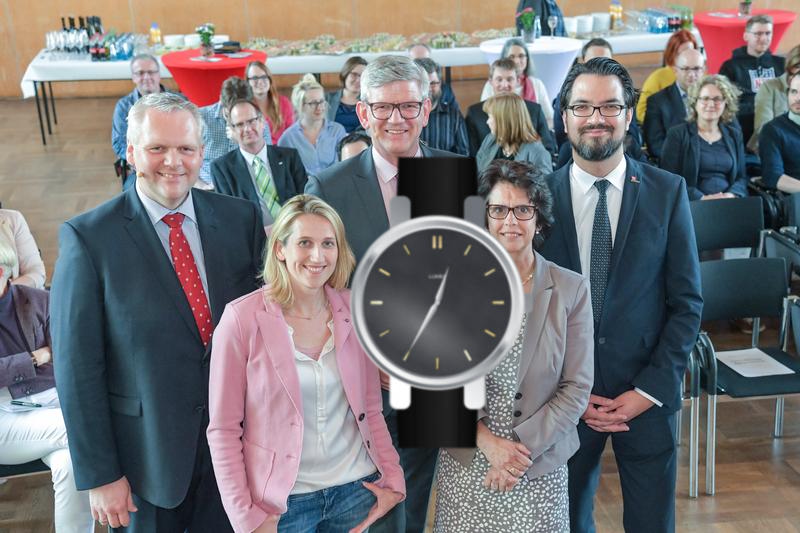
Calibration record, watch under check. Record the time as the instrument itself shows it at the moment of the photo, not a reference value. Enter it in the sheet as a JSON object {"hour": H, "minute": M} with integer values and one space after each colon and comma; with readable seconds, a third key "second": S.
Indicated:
{"hour": 12, "minute": 35}
